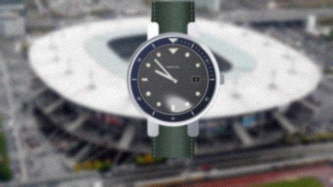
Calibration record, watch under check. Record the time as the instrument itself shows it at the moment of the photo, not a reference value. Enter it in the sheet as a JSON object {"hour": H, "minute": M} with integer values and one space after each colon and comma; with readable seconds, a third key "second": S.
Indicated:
{"hour": 9, "minute": 53}
